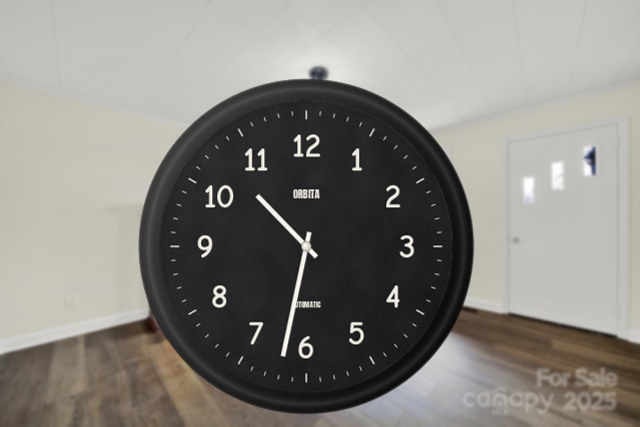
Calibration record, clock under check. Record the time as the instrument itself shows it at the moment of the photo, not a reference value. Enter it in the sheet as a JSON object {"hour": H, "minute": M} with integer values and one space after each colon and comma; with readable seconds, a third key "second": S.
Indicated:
{"hour": 10, "minute": 32}
